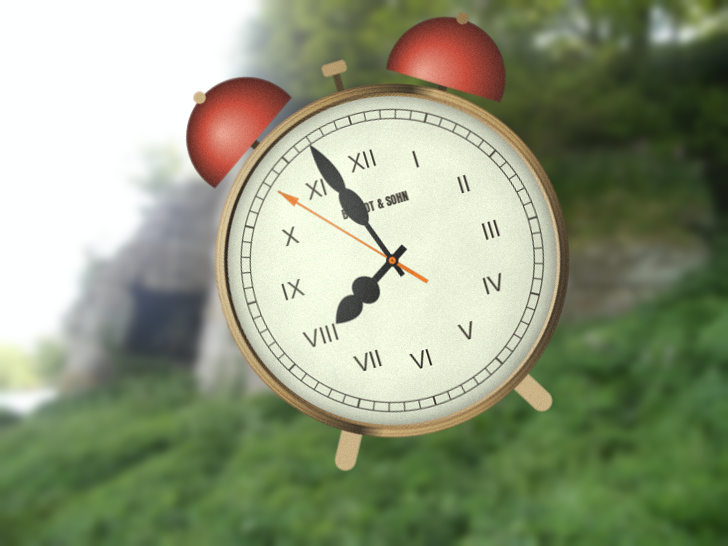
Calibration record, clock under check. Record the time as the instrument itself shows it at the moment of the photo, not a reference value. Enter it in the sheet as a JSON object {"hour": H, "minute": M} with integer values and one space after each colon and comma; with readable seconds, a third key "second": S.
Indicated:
{"hour": 7, "minute": 56, "second": 53}
